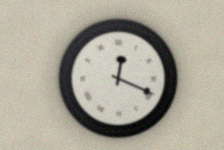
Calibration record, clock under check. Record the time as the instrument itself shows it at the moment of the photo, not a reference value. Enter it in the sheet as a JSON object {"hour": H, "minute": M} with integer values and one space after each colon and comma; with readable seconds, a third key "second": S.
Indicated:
{"hour": 12, "minute": 19}
